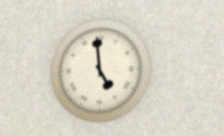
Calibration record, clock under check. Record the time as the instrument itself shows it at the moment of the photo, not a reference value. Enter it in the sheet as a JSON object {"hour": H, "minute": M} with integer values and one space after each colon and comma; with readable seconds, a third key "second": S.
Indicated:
{"hour": 4, "minute": 59}
